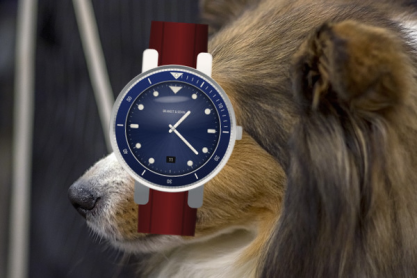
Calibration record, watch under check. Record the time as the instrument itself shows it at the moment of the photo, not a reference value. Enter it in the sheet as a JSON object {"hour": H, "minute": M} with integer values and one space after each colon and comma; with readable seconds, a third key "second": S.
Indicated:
{"hour": 1, "minute": 22}
